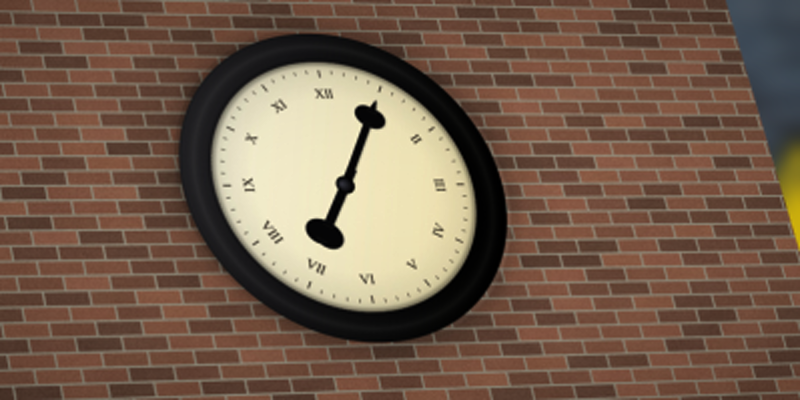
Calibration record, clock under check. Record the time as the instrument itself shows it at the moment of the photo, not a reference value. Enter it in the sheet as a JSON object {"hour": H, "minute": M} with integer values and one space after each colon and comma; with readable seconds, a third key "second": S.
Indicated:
{"hour": 7, "minute": 5}
